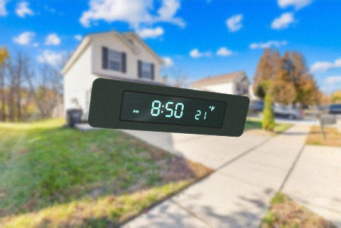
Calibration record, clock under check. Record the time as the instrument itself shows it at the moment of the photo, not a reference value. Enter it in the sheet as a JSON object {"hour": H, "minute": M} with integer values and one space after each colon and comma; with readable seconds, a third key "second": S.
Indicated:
{"hour": 8, "minute": 50}
